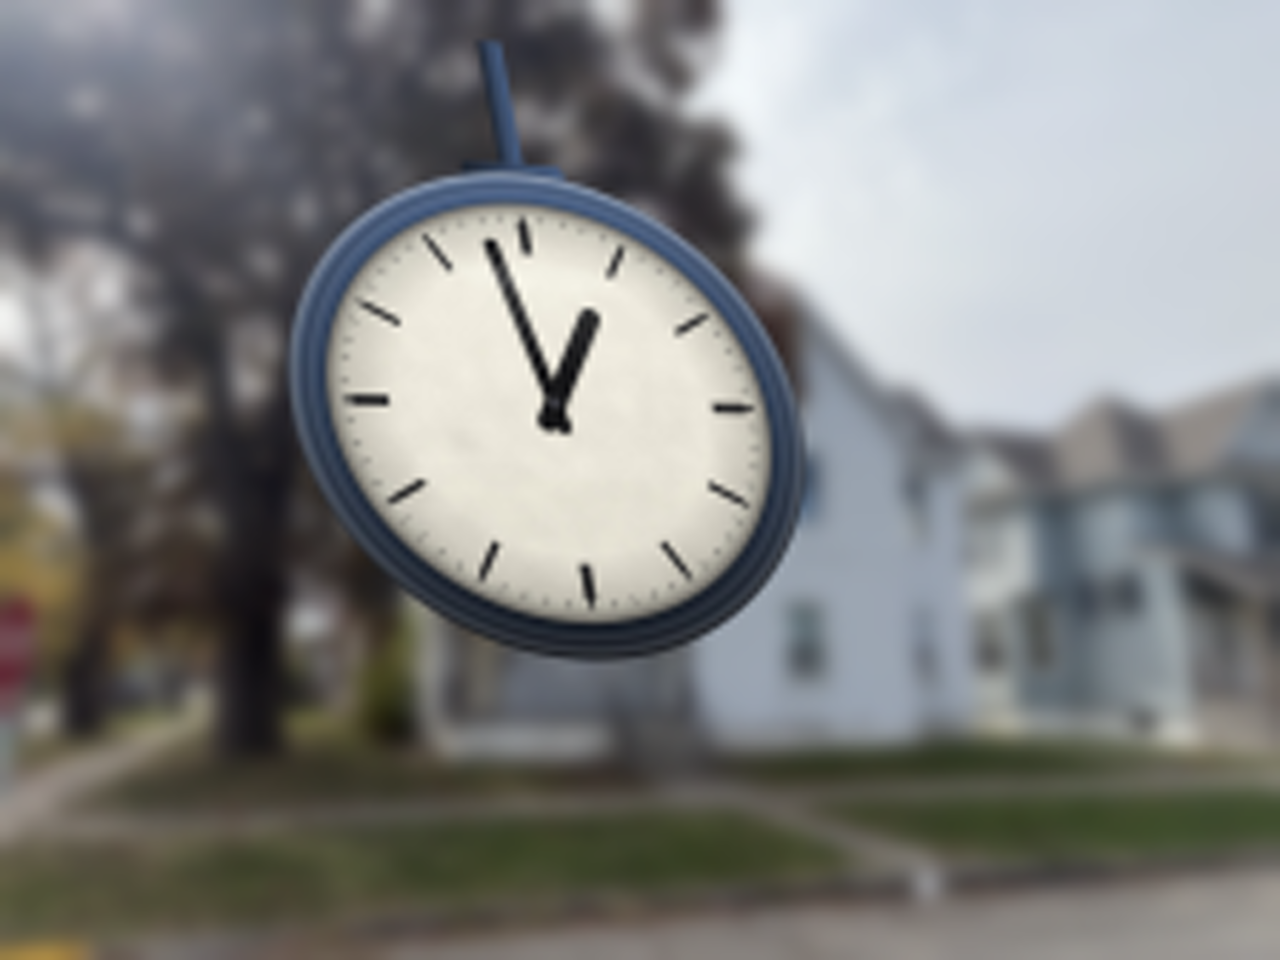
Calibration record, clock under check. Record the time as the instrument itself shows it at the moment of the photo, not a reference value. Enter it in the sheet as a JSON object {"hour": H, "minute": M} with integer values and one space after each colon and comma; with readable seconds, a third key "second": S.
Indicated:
{"hour": 12, "minute": 58}
